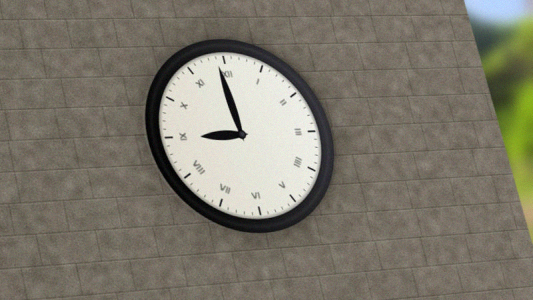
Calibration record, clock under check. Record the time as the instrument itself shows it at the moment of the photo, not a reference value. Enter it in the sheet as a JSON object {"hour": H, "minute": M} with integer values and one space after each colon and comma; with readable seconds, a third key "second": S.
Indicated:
{"hour": 8, "minute": 59}
